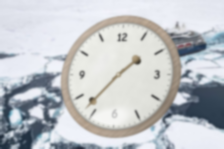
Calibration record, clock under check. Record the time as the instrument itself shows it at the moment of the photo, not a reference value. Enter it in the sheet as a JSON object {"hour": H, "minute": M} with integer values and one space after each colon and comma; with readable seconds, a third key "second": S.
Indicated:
{"hour": 1, "minute": 37}
